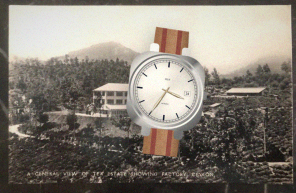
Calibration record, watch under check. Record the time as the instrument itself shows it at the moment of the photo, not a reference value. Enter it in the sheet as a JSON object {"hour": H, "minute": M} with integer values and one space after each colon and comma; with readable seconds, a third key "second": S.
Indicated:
{"hour": 3, "minute": 35}
